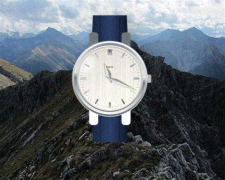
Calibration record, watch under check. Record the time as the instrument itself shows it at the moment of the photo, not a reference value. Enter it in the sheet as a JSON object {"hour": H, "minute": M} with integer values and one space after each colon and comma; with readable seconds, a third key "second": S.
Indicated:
{"hour": 11, "minute": 19}
